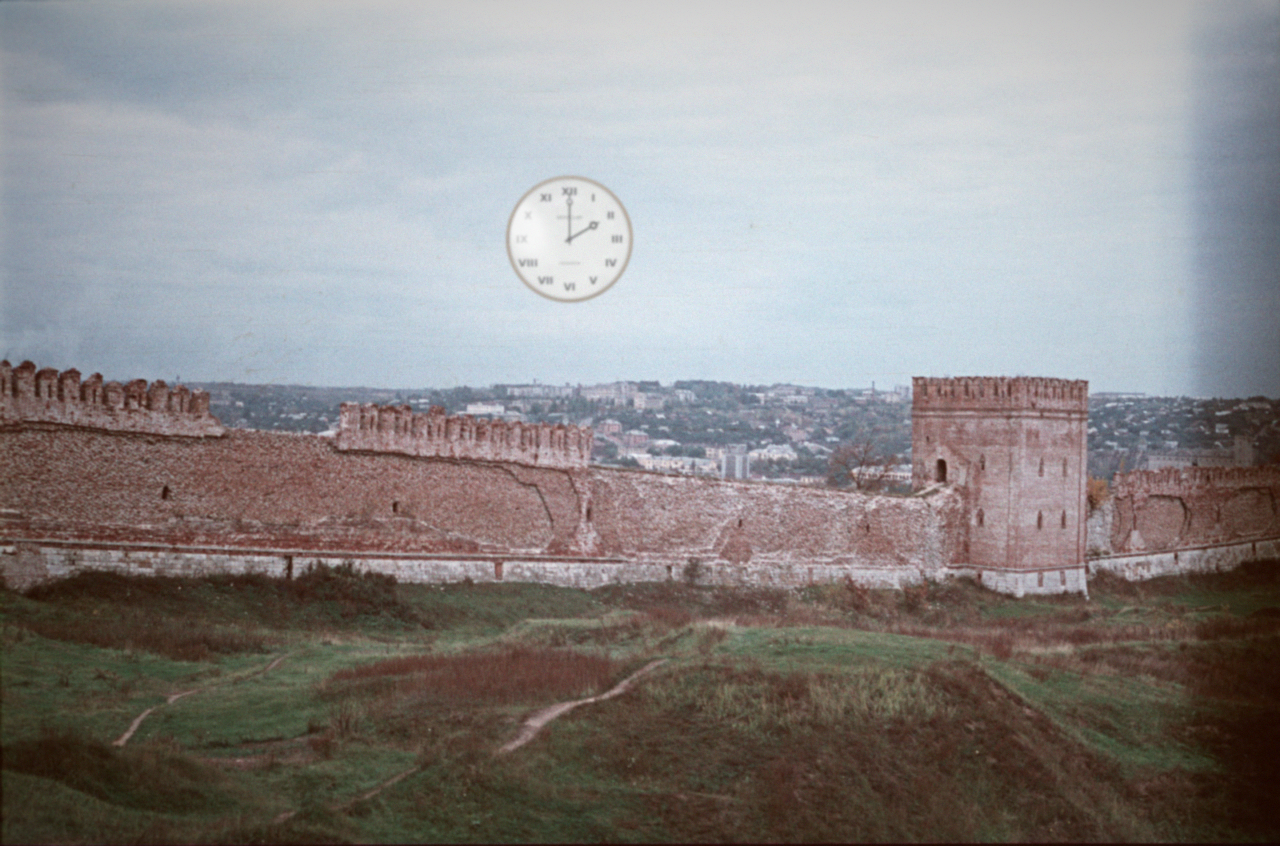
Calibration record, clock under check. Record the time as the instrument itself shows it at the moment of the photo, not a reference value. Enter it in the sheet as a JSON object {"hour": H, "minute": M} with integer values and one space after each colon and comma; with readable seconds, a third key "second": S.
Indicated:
{"hour": 2, "minute": 0}
